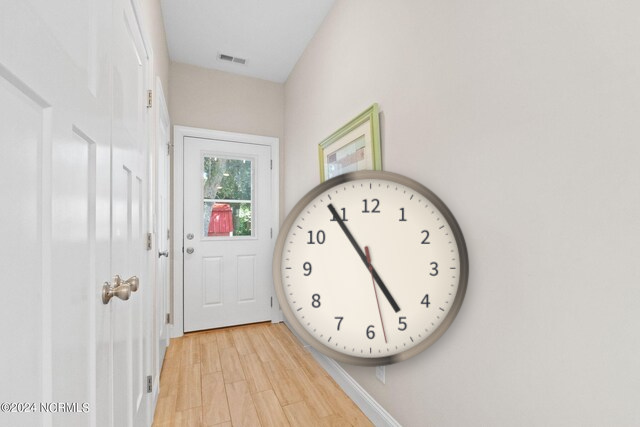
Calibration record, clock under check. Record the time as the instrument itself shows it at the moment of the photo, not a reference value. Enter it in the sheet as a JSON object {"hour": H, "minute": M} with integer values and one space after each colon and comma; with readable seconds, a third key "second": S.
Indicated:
{"hour": 4, "minute": 54, "second": 28}
